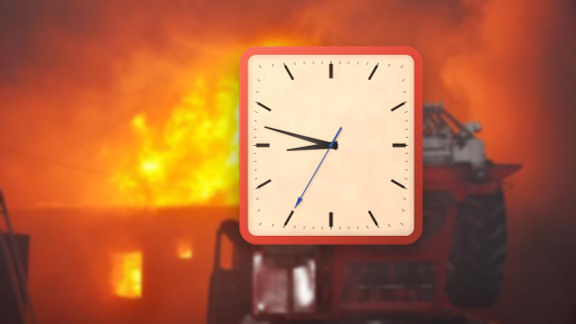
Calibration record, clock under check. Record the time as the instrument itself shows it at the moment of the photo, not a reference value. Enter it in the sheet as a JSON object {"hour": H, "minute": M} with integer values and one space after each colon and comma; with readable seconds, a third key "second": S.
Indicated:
{"hour": 8, "minute": 47, "second": 35}
